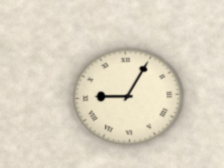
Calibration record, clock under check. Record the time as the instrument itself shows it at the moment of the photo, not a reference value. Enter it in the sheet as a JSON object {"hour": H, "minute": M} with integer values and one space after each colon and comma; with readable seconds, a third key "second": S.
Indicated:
{"hour": 9, "minute": 5}
